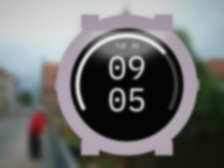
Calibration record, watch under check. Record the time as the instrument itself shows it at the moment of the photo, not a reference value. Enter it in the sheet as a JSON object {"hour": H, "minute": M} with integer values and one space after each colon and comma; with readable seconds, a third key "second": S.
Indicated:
{"hour": 9, "minute": 5}
